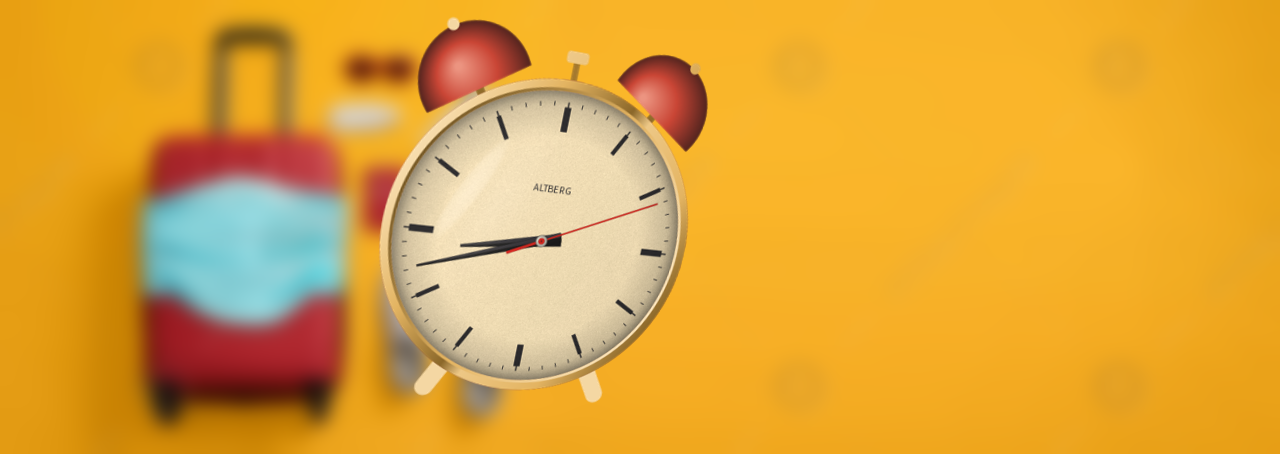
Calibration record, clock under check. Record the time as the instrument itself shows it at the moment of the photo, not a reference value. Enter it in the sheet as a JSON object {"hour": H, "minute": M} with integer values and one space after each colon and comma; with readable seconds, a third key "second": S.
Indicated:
{"hour": 8, "minute": 42, "second": 11}
